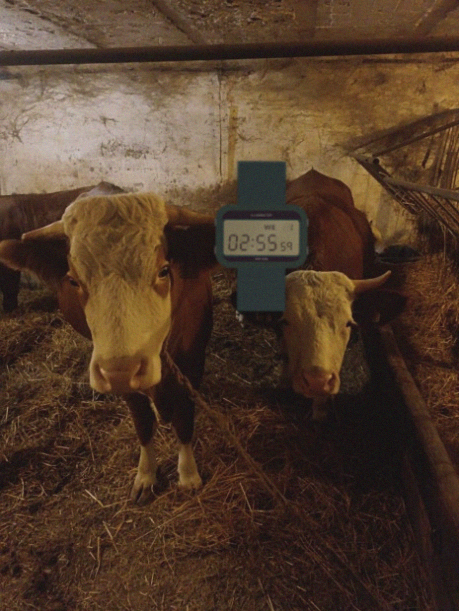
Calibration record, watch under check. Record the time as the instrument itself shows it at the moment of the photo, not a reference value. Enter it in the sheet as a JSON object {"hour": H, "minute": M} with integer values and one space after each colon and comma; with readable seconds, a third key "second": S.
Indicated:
{"hour": 2, "minute": 55, "second": 59}
